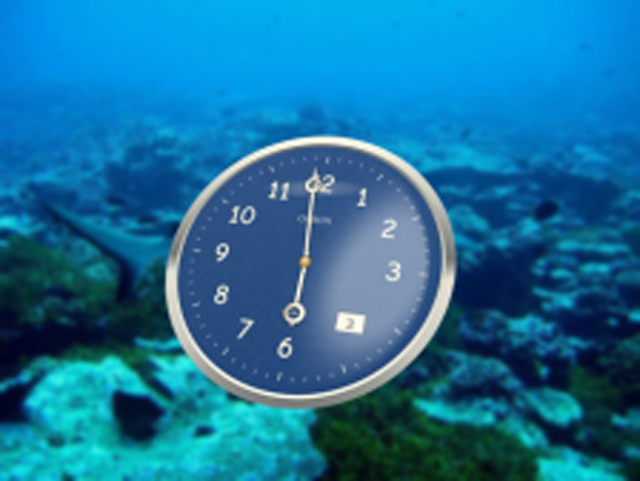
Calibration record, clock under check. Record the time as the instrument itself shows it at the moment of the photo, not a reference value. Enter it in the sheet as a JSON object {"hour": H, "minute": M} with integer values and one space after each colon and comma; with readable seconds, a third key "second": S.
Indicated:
{"hour": 5, "minute": 59}
